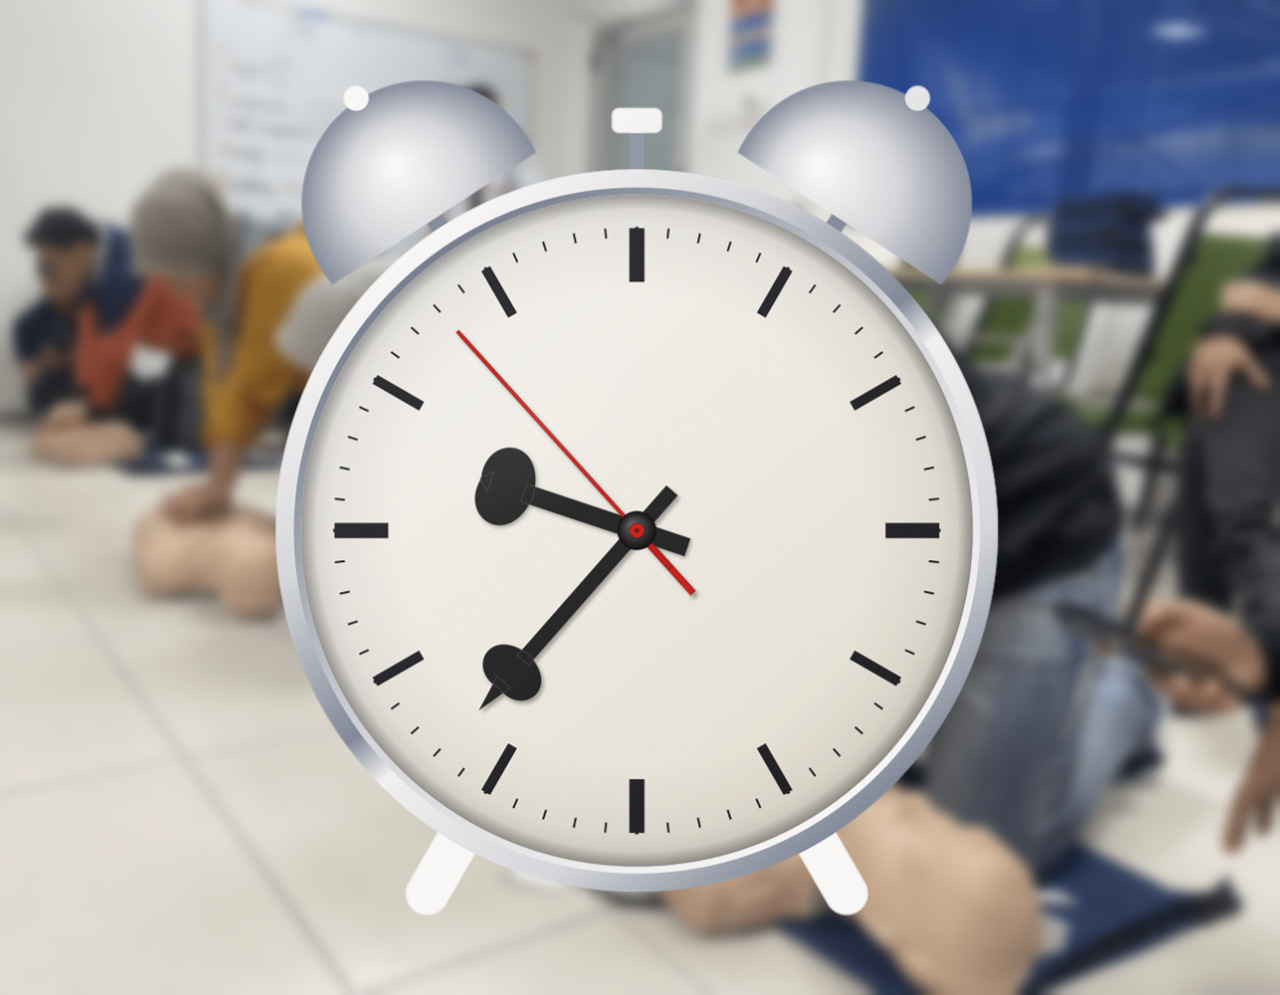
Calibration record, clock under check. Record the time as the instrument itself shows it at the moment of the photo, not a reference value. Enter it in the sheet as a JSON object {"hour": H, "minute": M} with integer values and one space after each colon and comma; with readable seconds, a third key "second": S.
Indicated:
{"hour": 9, "minute": 36, "second": 53}
